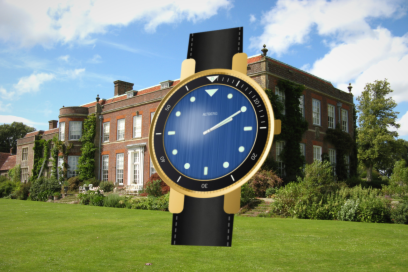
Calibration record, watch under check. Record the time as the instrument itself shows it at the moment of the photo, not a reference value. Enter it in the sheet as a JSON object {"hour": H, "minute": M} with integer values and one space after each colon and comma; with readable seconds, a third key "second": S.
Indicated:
{"hour": 2, "minute": 10}
